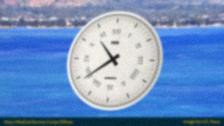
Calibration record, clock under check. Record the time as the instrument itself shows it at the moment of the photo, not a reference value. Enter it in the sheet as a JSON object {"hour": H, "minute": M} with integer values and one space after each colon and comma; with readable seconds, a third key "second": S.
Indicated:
{"hour": 10, "minute": 39}
